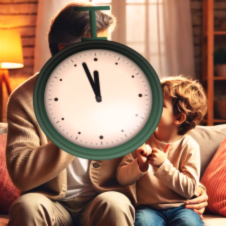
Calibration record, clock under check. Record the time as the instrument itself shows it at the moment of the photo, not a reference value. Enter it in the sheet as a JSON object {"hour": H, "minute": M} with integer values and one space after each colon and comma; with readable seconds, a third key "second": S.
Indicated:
{"hour": 11, "minute": 57}
